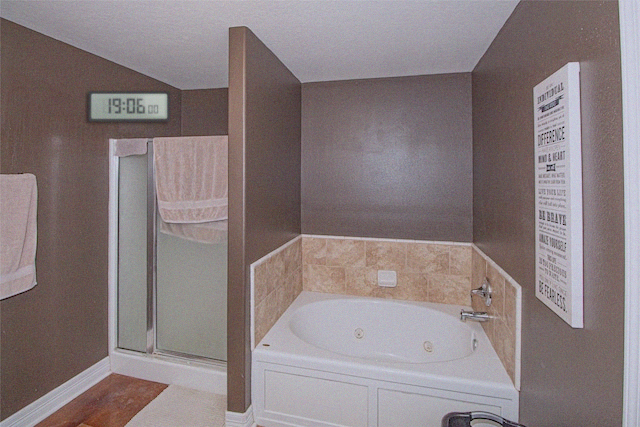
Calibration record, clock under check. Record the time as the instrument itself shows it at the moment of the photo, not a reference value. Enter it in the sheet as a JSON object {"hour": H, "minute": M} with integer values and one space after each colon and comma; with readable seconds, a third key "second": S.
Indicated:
{"hour": 19, "minute": 6}
